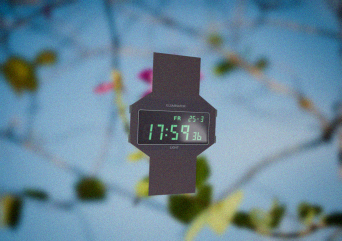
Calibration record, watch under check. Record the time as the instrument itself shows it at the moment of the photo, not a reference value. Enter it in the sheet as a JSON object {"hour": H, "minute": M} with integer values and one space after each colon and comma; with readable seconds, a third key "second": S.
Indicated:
{"hour": 17, "minute": 59, "second": 36}
